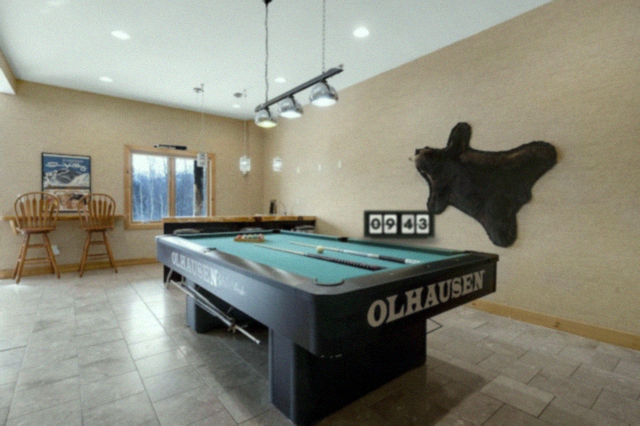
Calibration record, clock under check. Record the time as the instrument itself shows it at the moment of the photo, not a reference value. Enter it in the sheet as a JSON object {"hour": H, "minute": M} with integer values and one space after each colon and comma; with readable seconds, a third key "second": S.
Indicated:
{"hour": 9, "minute": 43}
